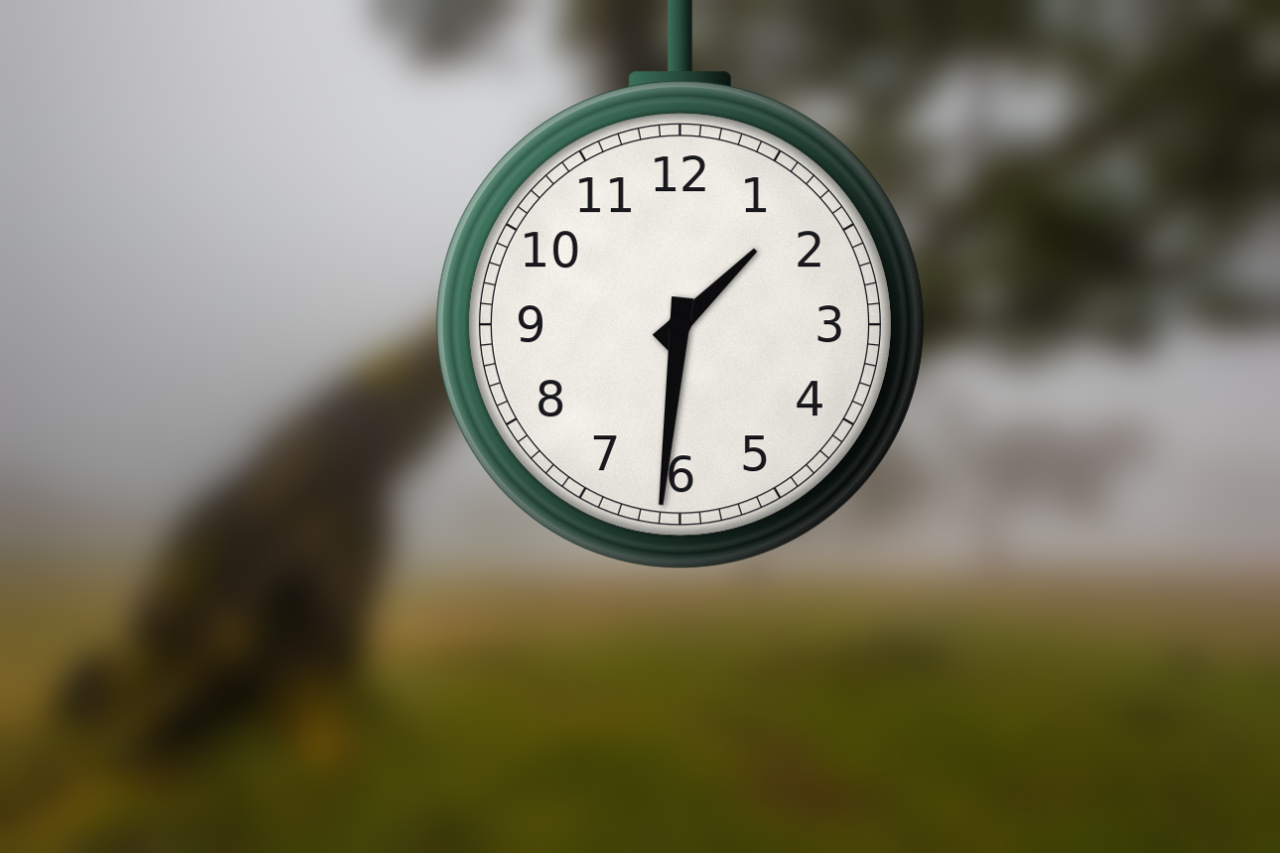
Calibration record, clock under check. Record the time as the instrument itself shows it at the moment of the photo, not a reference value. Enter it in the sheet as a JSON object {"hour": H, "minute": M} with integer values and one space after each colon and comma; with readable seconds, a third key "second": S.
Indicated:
{"hour": 1, "minute": 31}
